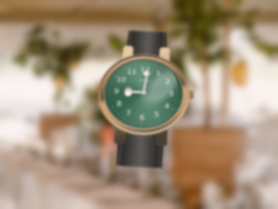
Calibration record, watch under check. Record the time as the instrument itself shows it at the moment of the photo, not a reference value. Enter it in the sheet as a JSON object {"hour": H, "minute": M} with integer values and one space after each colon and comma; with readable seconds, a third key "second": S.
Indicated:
{"hour": 9, "minute": 1}
